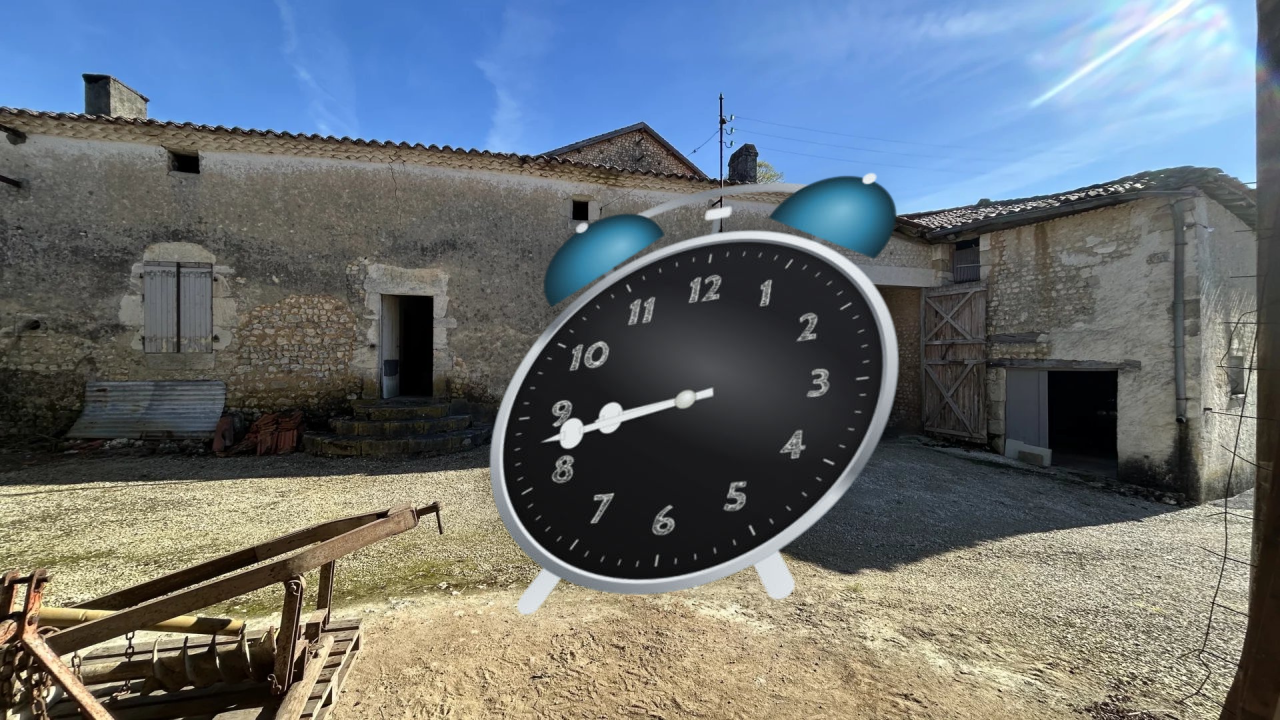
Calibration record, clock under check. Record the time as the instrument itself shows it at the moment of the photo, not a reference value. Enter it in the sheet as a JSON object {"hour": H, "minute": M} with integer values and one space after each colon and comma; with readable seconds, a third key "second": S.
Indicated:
{"hour": 8, "minute": 43}
